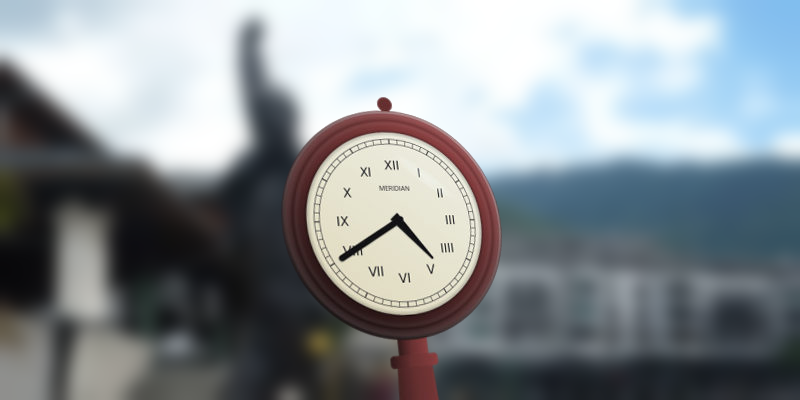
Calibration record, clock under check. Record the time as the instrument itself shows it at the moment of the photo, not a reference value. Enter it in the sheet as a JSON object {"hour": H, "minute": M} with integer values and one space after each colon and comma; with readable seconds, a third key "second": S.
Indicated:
{"hour": 4, "minute": 40}
